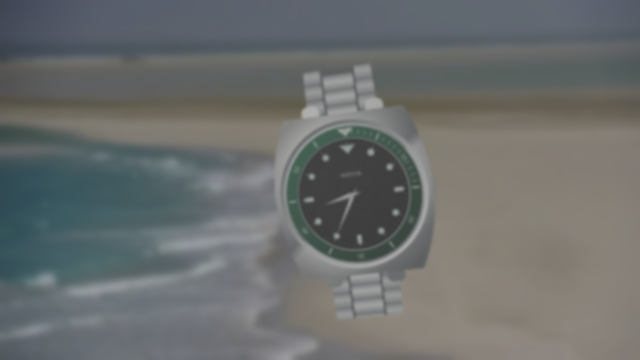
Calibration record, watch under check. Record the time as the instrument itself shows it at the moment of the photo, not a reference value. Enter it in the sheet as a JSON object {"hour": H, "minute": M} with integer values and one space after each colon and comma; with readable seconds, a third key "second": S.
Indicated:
{"hour": 8, "minute": 35}
